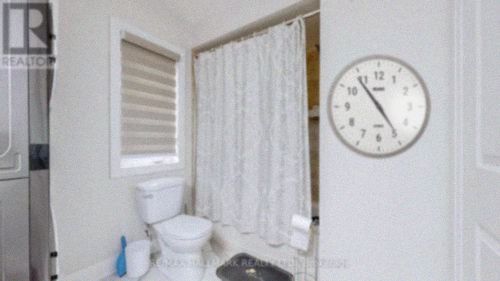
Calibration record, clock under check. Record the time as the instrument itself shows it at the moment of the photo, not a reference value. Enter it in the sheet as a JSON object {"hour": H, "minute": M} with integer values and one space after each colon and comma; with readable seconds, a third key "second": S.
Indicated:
{"hour": 4, "minute": 54}
